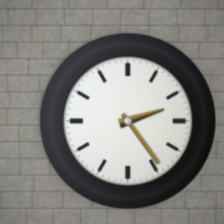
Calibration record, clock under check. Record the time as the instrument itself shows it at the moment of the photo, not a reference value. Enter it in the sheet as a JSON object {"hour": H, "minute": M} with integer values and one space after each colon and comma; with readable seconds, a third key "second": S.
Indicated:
{"hour": 2, "minute": 24}
